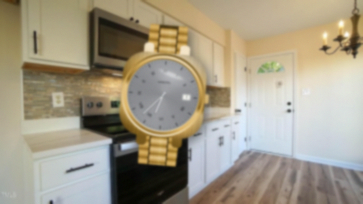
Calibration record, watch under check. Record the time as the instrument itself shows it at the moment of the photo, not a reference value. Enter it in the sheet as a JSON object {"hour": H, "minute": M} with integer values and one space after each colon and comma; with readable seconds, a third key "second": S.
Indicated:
{"hour": 6, "minute": 37}
